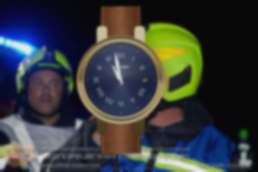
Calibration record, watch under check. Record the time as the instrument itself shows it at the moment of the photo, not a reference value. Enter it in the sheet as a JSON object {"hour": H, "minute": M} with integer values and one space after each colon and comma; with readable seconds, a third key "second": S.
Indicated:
{"hour": 10, "minute": 58}
